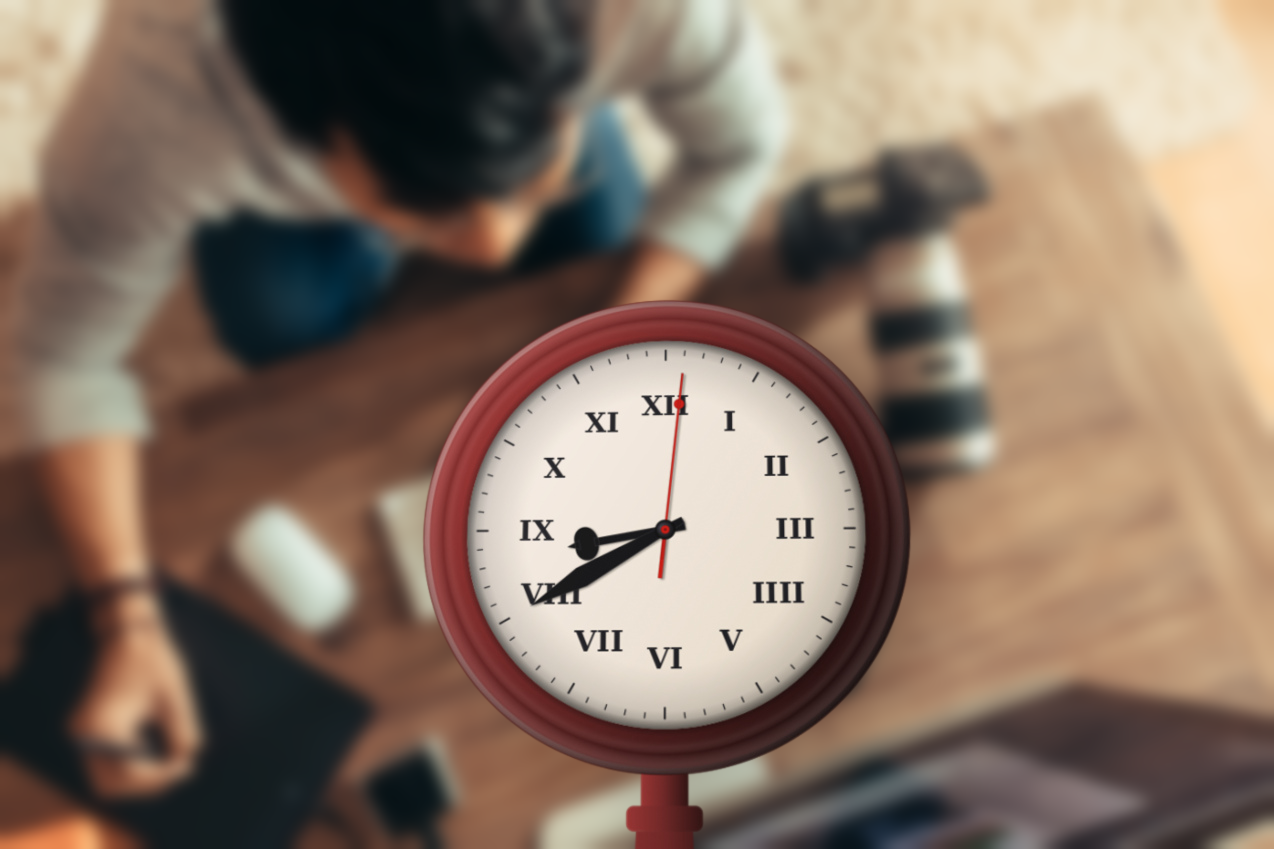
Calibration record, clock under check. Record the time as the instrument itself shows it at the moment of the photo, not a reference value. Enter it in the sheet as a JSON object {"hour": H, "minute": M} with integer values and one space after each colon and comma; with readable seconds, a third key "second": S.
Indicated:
{"hour": 8, "minute": 40, "second": 1}
